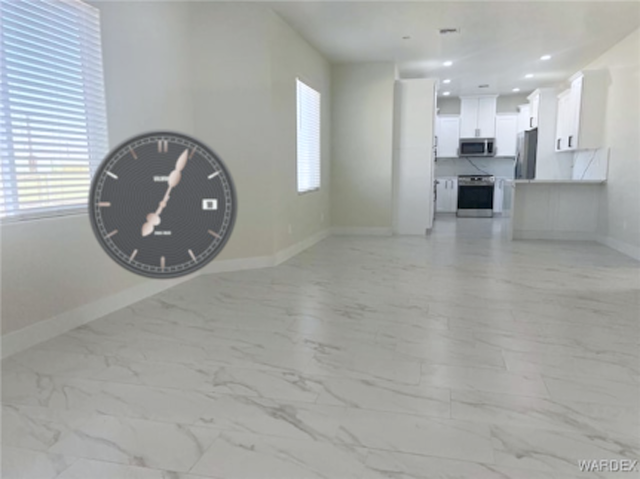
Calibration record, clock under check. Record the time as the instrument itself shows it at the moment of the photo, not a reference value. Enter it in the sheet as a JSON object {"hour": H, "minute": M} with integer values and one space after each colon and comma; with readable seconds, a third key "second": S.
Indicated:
{"hour": 7, "minute": 4}
